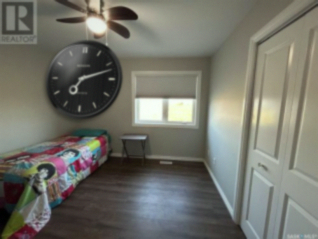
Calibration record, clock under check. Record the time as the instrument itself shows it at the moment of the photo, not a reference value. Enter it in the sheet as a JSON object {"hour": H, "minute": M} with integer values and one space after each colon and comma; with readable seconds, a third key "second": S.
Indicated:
{"hour": 7, "minute": 12}
